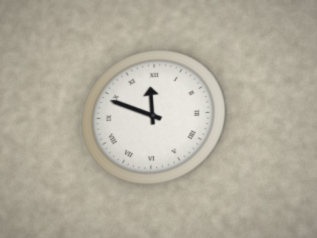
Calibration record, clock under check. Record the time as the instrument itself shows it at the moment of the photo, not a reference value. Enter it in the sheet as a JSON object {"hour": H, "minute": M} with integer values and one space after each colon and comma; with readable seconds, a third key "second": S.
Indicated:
{"hour": 11, "minute": 49}
